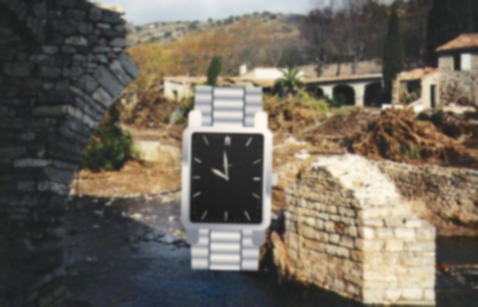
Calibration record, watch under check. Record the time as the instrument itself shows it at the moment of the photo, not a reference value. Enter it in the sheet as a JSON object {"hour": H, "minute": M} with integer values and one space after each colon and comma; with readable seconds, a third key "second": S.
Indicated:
{"hour": 9, "minute": 59}
